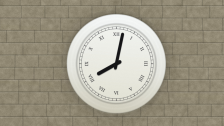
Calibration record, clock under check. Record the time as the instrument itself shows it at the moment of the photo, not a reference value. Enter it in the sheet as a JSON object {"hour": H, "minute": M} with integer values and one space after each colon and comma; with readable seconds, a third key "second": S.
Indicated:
{"hour": 8, "minute": 2}
